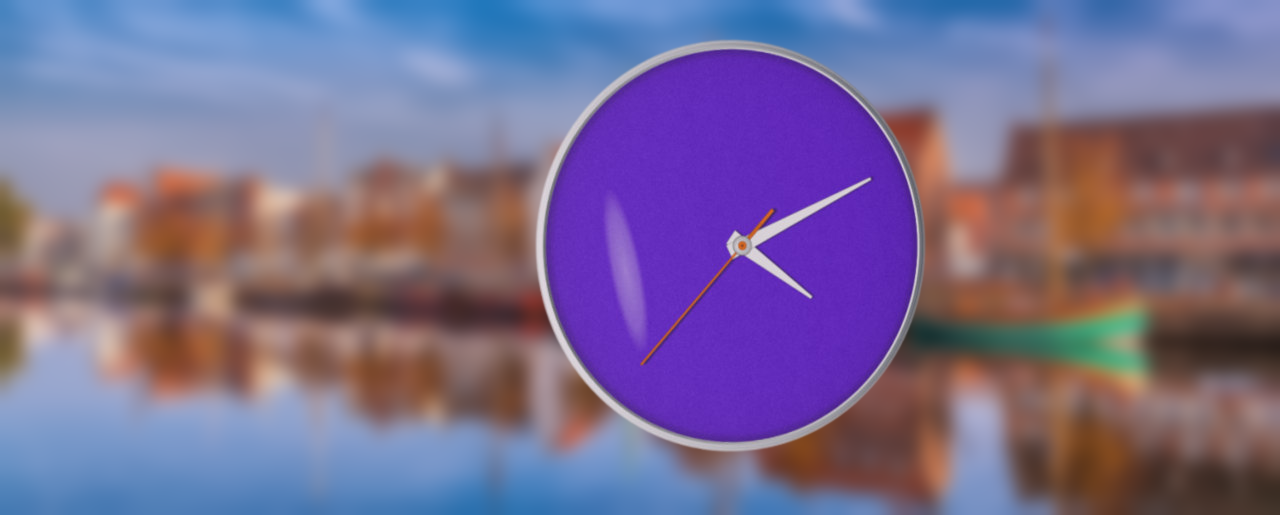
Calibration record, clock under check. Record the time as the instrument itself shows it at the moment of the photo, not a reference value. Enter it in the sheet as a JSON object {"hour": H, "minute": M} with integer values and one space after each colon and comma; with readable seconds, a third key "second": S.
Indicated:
{"hour": 4, "minute": 10, "second": 37}
